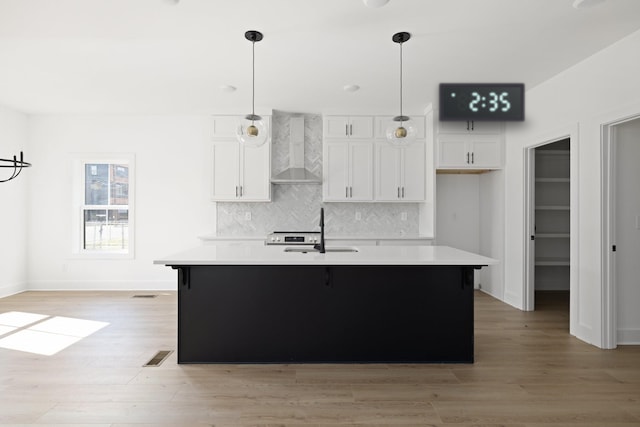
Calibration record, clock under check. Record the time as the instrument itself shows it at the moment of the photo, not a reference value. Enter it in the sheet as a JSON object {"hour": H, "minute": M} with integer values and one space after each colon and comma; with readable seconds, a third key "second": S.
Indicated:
{"hour": 2, "minute": 35}
